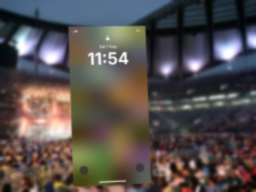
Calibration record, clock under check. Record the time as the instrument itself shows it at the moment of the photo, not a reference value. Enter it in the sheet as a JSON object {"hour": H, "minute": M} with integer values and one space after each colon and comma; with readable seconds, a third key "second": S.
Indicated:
{"hour": 11, "minute": 54}
